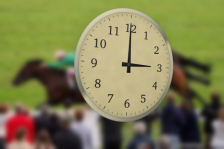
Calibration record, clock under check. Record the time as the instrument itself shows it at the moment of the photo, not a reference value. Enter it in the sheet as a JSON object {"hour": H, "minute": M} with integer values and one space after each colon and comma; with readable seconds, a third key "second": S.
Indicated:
{"hour": 3, "minute": 0}
